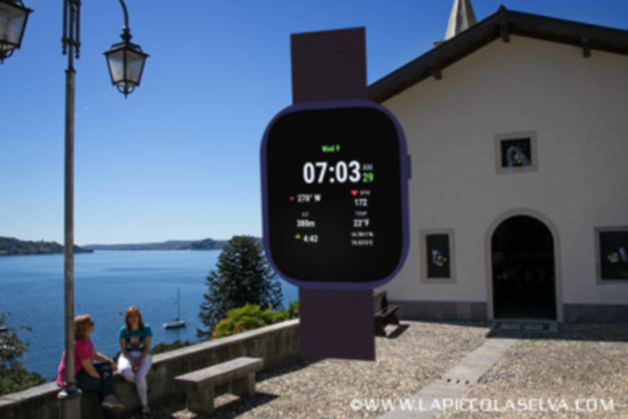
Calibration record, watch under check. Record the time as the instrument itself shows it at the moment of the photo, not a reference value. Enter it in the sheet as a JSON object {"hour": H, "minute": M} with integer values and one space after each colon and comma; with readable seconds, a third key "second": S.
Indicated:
{"hour": 7, "minute": 3}
